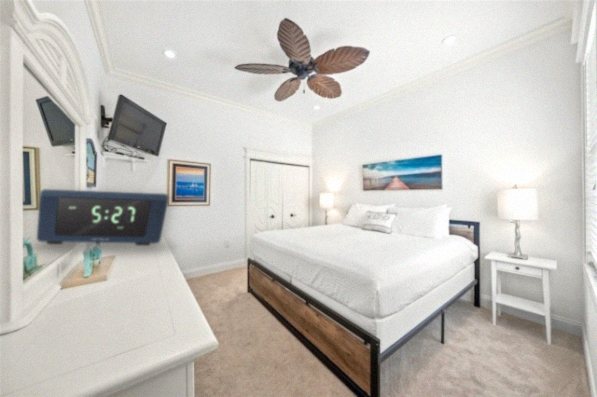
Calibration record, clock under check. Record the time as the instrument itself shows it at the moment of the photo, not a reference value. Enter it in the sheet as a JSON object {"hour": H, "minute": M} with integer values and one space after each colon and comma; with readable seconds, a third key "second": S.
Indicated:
{"hour": 5, "minute": 27}
